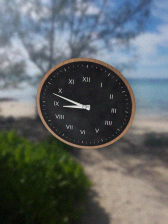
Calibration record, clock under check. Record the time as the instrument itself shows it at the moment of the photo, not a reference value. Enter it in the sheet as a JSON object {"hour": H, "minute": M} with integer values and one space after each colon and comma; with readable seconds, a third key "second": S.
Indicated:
{"hour": 8, "minute": 48}
